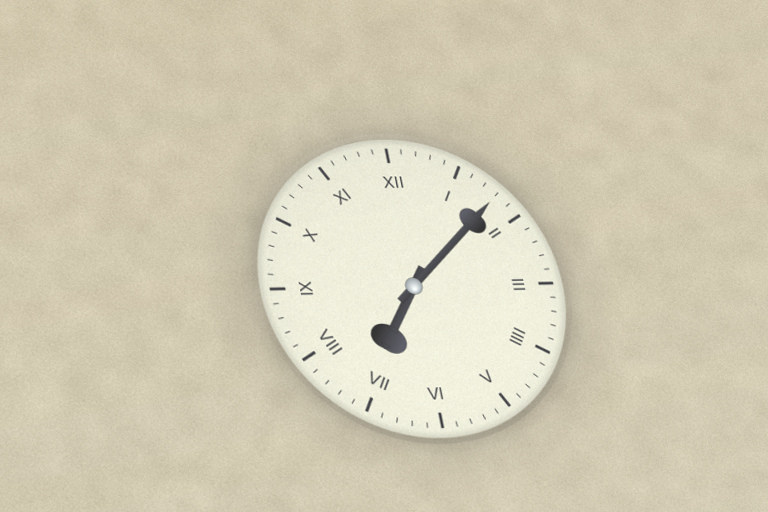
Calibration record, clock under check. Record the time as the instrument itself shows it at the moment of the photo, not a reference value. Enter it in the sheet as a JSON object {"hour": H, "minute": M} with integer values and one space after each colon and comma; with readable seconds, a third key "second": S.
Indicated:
{"hour": 7, "minute": 8}
